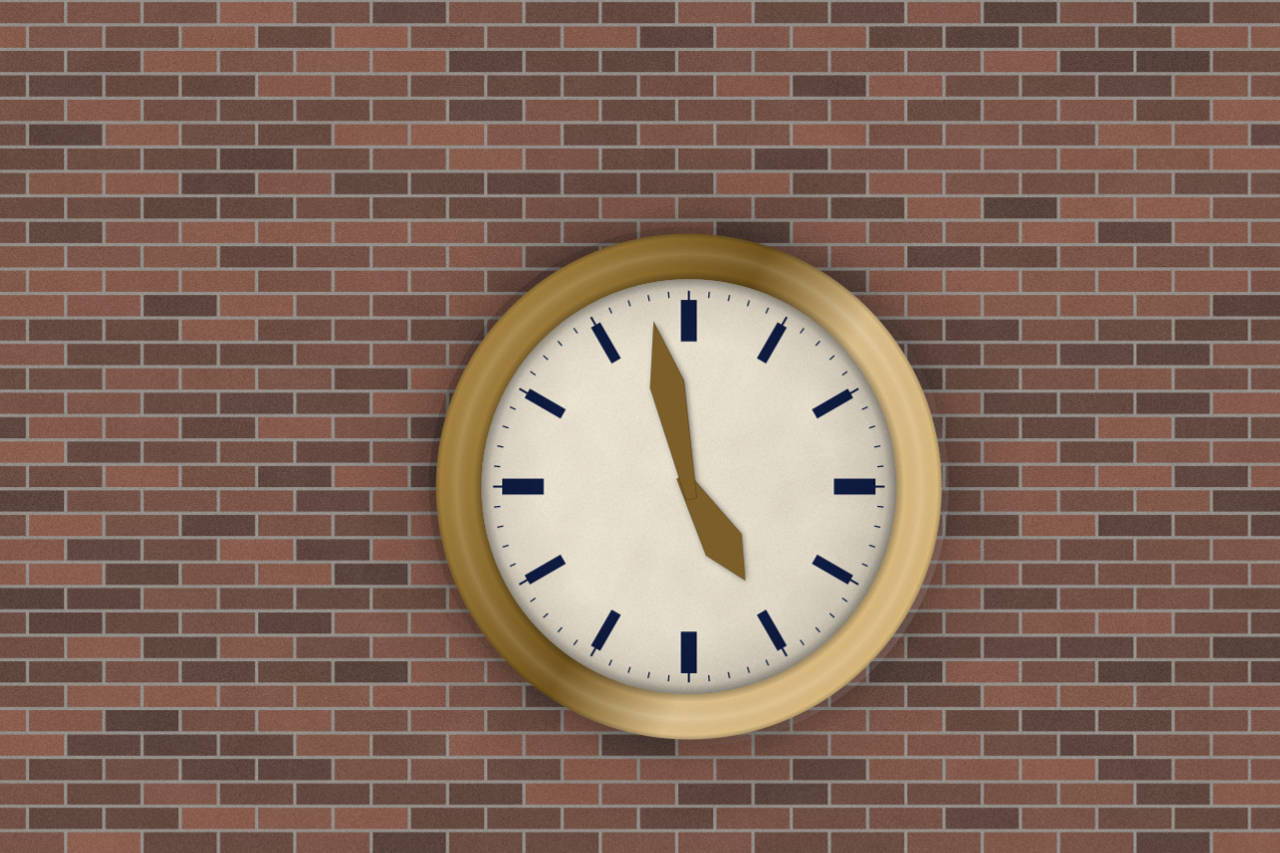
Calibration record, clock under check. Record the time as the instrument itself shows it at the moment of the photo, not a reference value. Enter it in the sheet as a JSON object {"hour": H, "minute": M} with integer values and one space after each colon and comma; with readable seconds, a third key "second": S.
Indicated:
{"hour": 4, "minute": 58}
